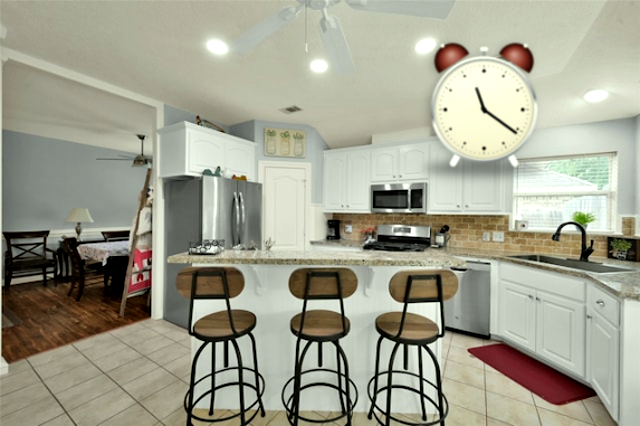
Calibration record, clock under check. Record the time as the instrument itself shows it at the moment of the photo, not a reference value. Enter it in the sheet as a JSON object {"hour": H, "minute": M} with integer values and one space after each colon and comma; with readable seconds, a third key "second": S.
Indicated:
{"hour": 11, "minute": 21}
